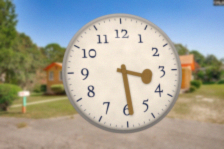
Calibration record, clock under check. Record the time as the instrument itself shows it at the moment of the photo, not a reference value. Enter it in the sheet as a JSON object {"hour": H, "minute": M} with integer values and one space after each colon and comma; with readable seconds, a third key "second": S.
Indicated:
{"hour": 3, "minute": 29}
